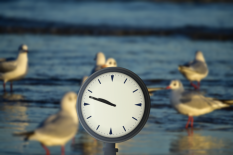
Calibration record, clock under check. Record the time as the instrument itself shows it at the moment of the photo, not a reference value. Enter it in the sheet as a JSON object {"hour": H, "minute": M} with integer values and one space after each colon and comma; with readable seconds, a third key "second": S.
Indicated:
{"hour": 9, "minute": 48}
